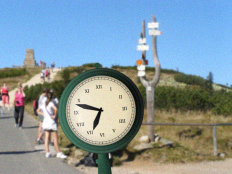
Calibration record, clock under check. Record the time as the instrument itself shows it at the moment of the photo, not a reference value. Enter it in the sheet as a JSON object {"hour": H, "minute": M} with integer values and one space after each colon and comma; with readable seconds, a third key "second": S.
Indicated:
{"hour": 6, "minute": 48}
